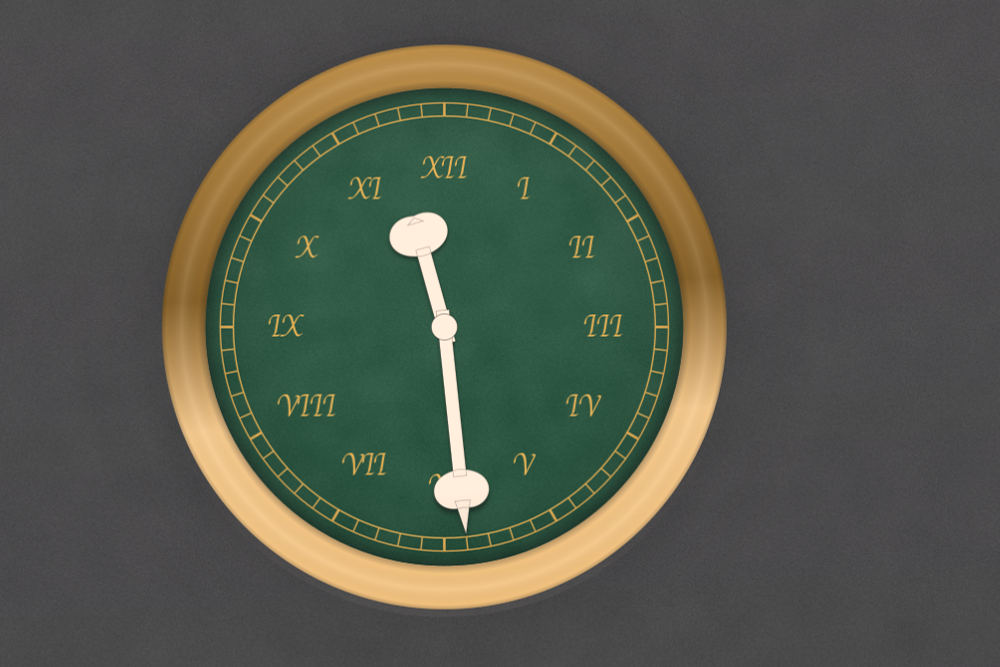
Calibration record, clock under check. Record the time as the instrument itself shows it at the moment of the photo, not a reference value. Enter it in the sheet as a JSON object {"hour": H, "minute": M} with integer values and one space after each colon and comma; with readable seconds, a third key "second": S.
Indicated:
{"hour": 11, "minute": 29}
